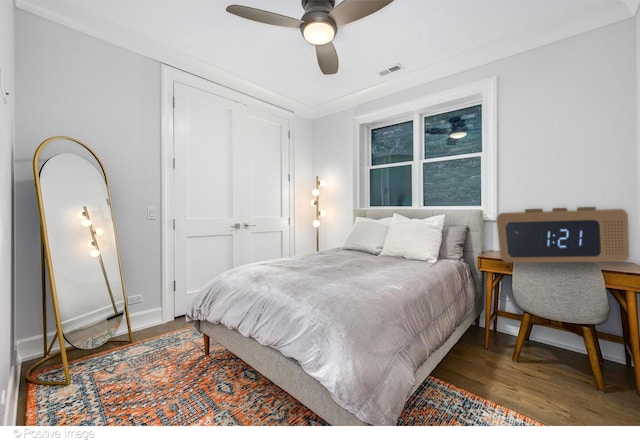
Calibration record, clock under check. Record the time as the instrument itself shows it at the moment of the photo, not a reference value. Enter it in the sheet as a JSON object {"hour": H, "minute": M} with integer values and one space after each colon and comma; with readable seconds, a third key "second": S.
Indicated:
{"hour": 1, "minute": 21}
